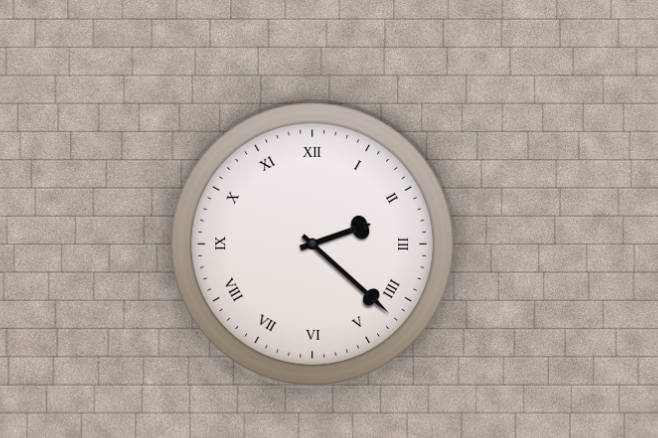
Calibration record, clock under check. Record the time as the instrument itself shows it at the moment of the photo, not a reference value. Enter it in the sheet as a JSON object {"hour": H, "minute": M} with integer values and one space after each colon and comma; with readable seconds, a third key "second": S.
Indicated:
{"hour": 2, "minute": 22}
